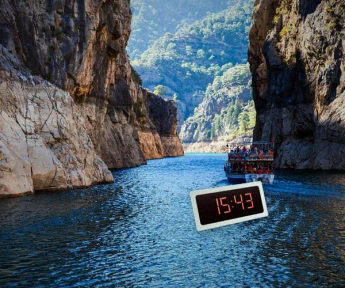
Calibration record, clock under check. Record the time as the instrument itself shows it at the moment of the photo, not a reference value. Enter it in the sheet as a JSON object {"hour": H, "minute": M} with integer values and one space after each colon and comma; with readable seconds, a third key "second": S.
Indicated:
{"hour": 15, "minute": 43}
